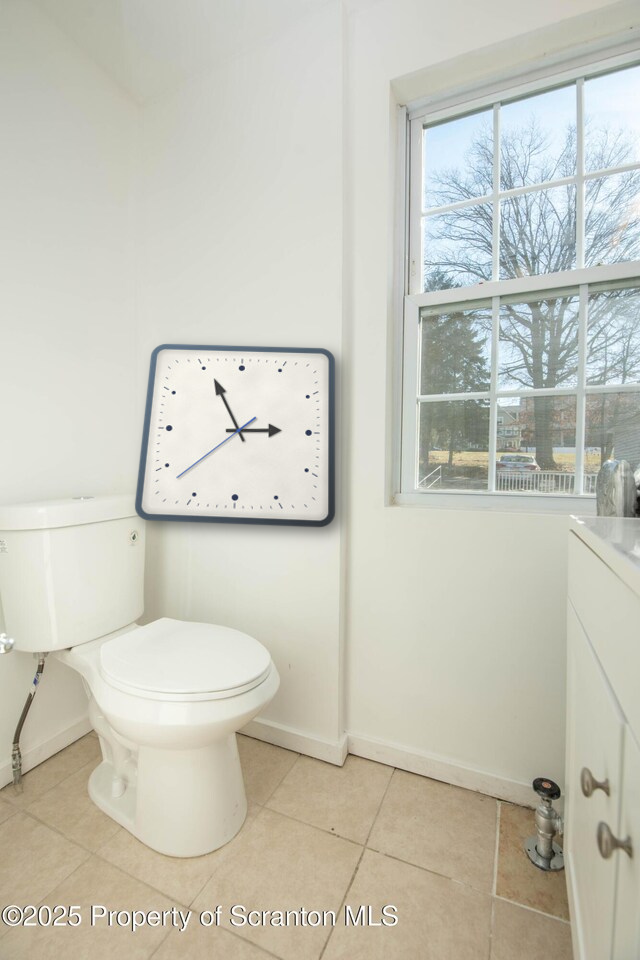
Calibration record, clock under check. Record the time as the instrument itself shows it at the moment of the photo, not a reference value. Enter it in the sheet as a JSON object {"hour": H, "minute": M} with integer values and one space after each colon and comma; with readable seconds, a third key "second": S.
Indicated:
{"hour": 2, "minute": 55, "second": 38}
